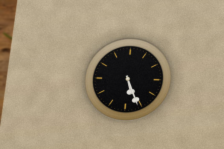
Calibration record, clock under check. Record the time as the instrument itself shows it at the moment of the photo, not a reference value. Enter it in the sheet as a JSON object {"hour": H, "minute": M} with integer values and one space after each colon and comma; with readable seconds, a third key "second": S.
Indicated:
{"hour": 5, "minute": 26}
